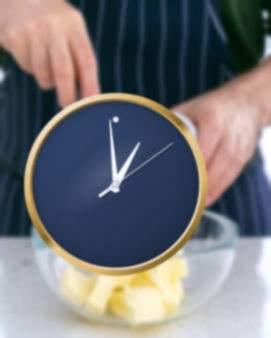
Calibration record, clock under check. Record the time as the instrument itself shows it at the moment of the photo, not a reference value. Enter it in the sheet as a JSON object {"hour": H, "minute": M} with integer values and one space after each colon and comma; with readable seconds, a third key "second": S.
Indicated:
{"hour": 12, "minute": 59, "second": 9}
